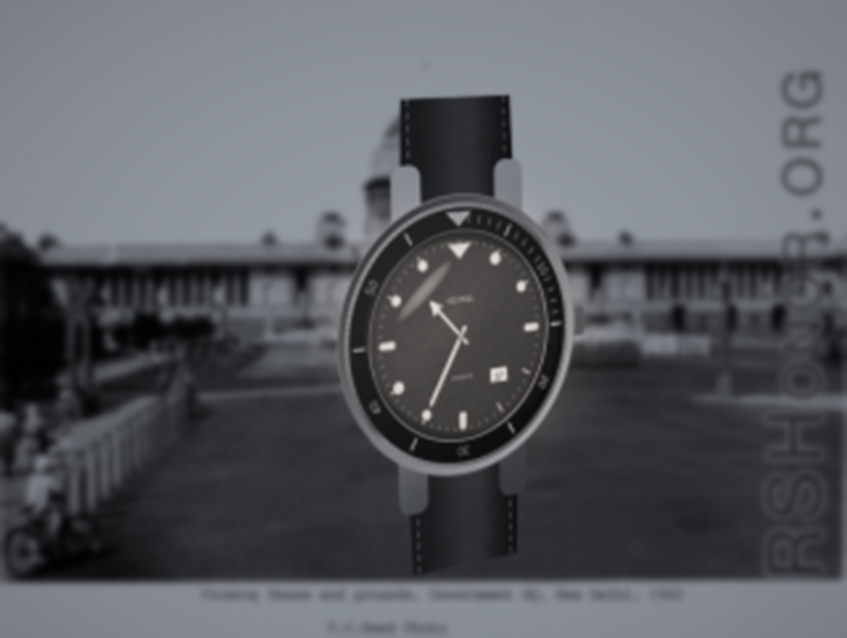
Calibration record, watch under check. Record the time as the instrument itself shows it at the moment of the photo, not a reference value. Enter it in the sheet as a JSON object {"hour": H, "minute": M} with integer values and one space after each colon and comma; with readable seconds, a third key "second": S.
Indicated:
{"hour": 10, "minute": 35}
